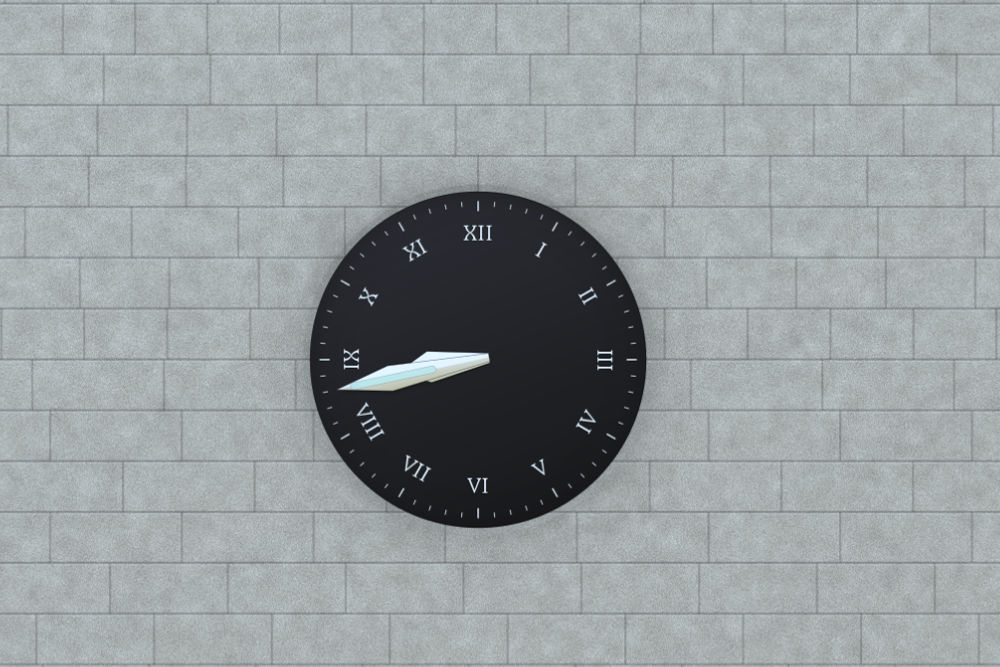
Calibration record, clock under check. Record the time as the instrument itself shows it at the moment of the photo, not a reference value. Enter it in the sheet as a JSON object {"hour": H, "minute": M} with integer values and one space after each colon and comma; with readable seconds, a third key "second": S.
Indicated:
{"hour": 8, "minute": 43}
